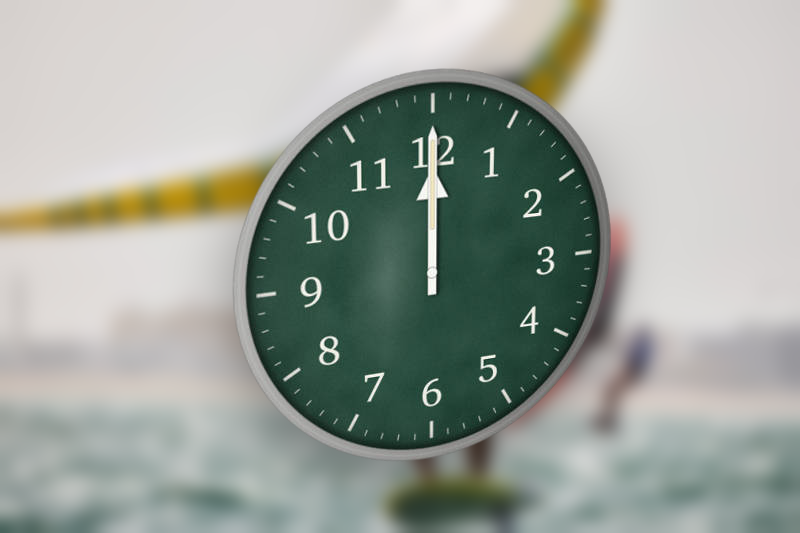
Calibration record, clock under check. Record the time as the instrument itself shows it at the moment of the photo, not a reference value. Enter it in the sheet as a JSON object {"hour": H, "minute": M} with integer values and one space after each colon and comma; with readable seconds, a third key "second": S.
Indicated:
{"hour": 12, "minute": 0}
